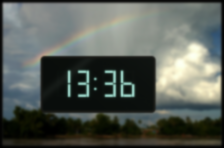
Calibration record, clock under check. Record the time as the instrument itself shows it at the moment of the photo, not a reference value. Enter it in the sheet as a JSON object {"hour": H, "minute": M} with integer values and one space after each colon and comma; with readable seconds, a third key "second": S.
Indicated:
{"hour": 13, "minute": 36}
